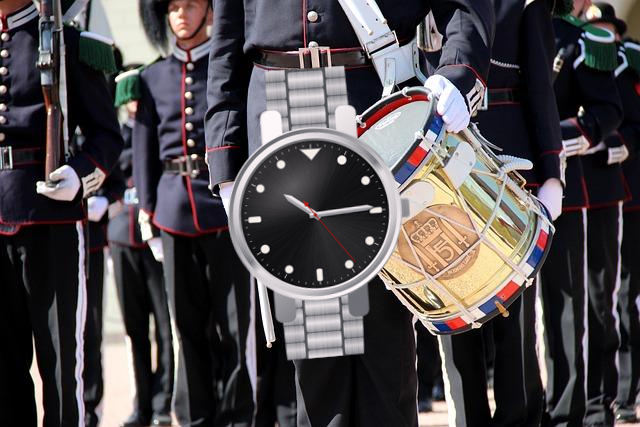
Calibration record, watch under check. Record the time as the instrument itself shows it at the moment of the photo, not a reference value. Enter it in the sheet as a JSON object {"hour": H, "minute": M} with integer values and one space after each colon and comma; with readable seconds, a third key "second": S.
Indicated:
{"hour": 10, "minute": 14, "second": 24}
